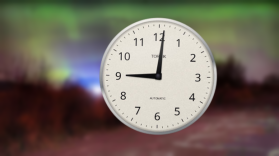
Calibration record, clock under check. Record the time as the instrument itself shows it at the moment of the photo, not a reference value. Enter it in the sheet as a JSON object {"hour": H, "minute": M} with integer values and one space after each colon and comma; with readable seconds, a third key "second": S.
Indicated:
{"hour": 9, "minute": 1}
